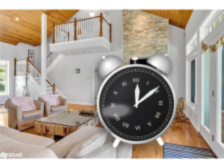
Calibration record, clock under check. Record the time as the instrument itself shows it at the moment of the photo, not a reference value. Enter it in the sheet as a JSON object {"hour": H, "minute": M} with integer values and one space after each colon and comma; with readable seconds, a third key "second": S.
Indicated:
{"hour": 12, "minute": 9}
